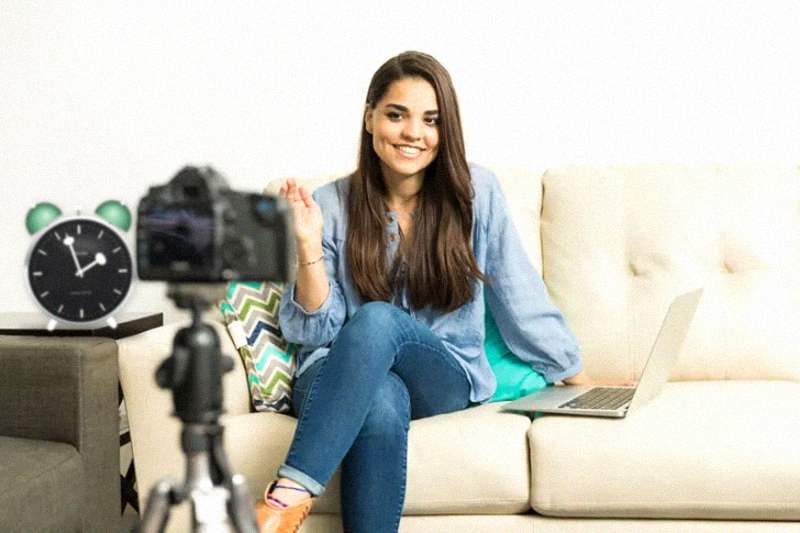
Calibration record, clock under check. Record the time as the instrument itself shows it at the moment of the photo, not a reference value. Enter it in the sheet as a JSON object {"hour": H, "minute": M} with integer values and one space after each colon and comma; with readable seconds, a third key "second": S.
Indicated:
{"hour": 1, "minute": 57}
